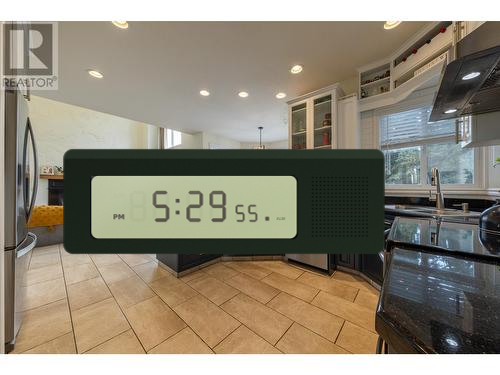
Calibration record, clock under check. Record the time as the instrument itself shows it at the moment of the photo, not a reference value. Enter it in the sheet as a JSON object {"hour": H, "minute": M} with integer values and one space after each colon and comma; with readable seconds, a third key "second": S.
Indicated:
{"hour": 5, "minute": 29, "second": 55}
